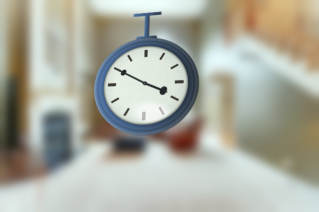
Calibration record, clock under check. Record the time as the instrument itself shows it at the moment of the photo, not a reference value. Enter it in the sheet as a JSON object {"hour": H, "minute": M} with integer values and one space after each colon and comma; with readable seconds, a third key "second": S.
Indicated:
{"hour": 3, "minute": 50}
